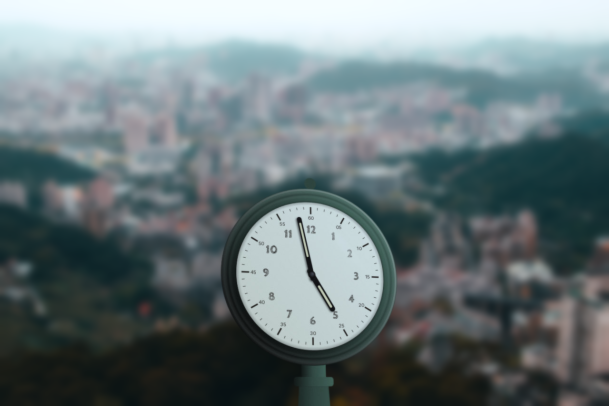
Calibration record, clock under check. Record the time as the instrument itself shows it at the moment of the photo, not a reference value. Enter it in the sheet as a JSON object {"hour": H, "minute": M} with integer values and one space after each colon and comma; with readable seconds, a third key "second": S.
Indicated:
{"hour": 4, "minute": 58}
